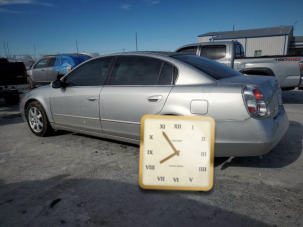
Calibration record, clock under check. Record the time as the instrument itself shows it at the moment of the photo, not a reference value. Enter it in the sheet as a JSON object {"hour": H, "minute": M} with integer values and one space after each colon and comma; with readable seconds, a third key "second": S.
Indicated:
{"hour": 7, "minute": 54}
